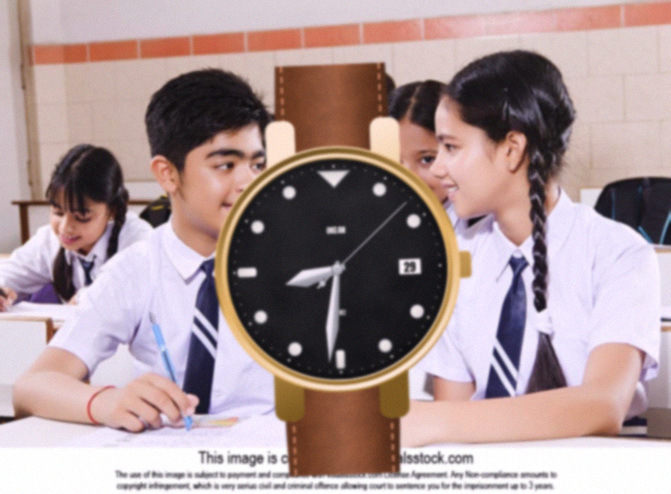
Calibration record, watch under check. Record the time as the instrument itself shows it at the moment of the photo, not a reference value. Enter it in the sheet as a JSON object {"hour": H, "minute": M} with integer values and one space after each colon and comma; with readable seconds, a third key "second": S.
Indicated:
{"hour": 8, "minute": 31, "second": 8}
